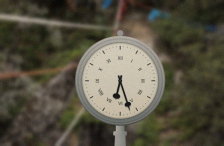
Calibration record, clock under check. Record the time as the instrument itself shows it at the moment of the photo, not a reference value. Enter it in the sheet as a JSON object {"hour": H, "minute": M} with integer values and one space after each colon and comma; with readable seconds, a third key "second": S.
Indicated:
{"hour": 6, "minute": 27}
